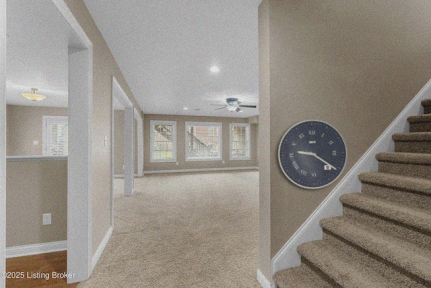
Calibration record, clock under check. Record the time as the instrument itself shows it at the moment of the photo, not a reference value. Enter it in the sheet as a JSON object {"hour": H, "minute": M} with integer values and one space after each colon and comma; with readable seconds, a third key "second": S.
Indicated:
{"hour": 9, "minute": 21}
